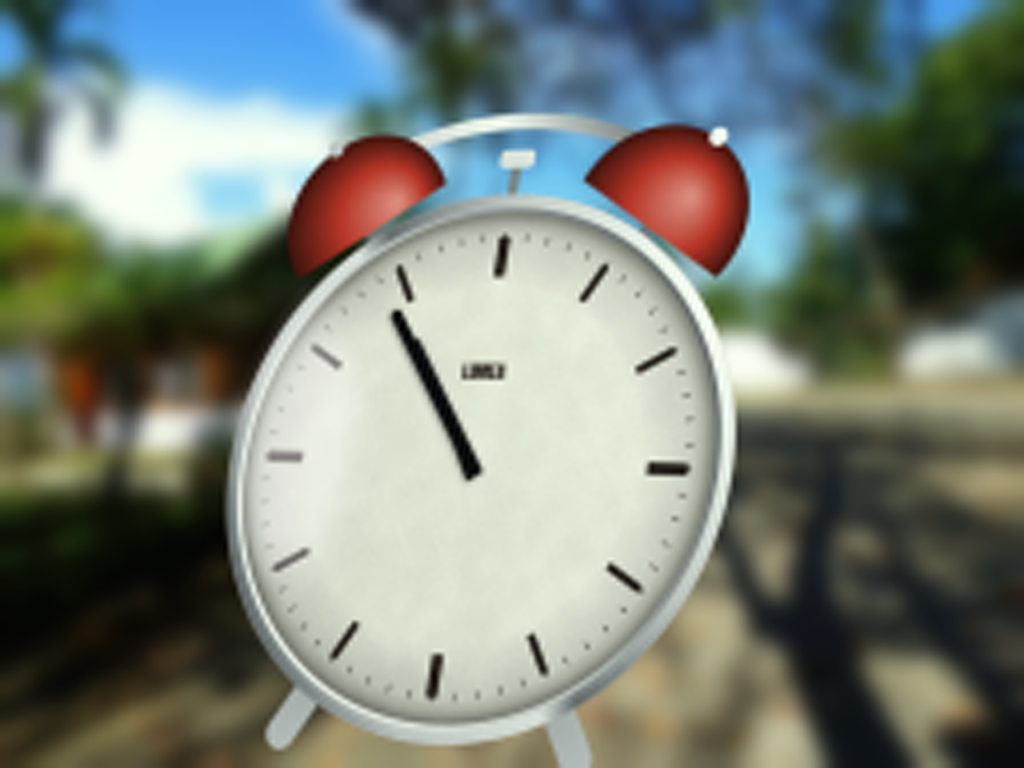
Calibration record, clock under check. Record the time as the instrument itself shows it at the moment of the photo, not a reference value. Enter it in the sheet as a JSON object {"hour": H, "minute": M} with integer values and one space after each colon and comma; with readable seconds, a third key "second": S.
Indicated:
{"hour": 10, "minute": 54}
